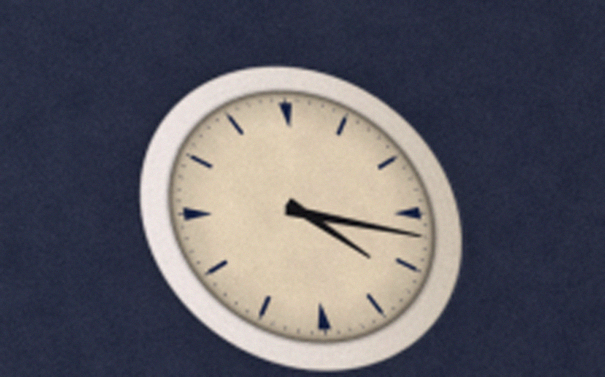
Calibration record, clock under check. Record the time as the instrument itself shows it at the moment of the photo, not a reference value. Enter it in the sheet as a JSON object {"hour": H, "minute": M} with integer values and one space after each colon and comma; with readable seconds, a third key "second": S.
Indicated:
{"hour": 4, "minute": 17}
